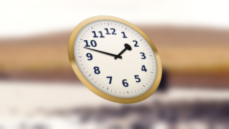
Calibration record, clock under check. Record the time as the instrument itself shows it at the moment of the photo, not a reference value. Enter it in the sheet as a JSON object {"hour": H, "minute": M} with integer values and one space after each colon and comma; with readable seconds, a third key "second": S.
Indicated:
{"hour": 1, "minute": 48}
